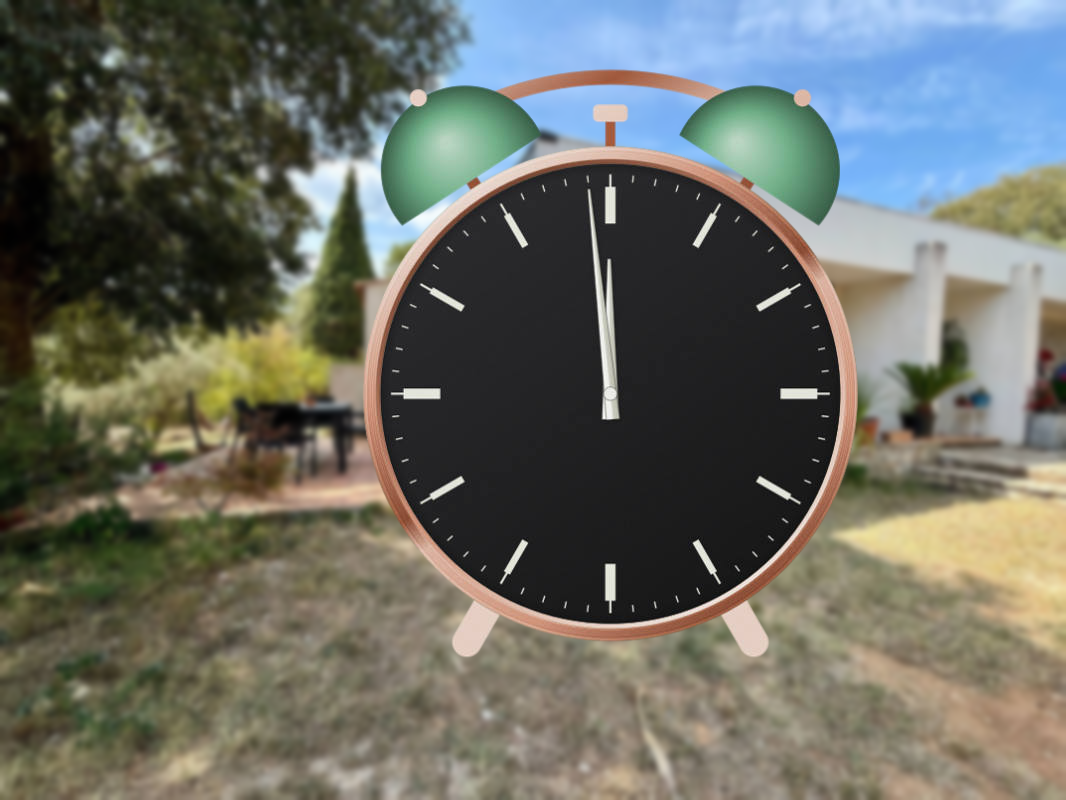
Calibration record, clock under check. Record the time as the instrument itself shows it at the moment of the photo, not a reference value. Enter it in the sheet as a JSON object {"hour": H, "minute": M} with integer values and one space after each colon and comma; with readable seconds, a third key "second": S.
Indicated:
{"hour": 11, "minute": 59}
